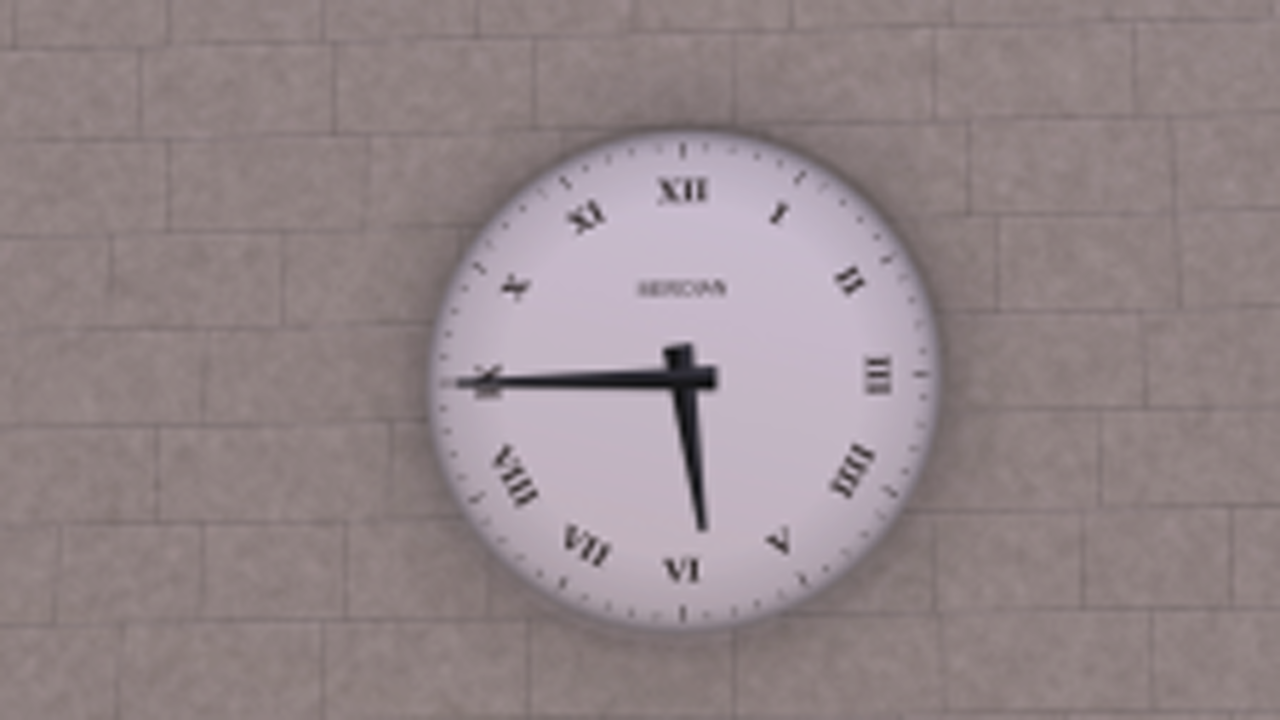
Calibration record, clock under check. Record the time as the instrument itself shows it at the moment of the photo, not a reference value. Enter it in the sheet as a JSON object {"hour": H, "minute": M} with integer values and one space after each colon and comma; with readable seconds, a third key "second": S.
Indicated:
{"hour": 5, "minute": 45}
